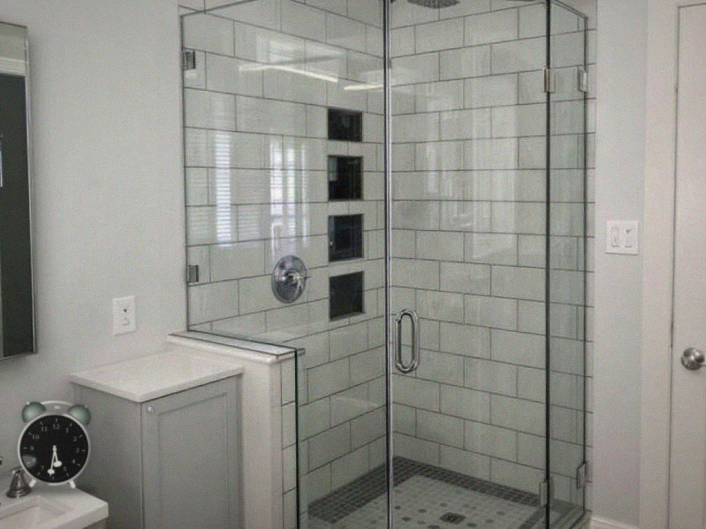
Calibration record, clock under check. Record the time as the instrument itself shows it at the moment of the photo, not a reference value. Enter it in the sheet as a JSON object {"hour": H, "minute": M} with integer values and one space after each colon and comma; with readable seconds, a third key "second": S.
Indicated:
{"hour": 5, "minute": 31}
